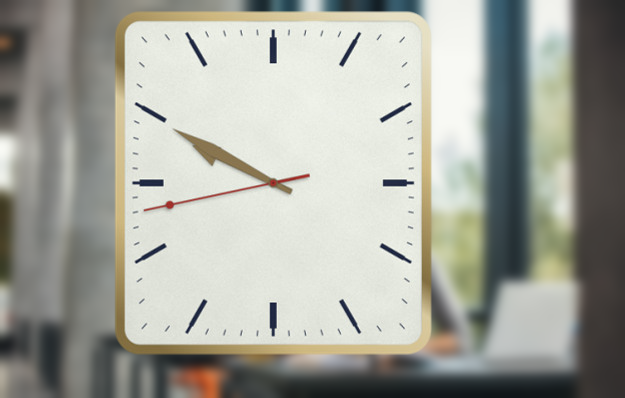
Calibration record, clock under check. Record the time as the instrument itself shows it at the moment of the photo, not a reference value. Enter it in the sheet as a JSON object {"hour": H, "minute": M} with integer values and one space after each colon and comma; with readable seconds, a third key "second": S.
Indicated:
{"hour": 9, "minute": 49, "second": 43}
